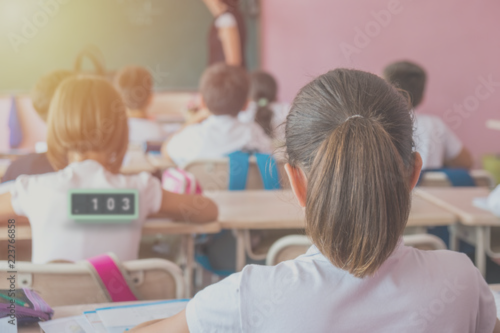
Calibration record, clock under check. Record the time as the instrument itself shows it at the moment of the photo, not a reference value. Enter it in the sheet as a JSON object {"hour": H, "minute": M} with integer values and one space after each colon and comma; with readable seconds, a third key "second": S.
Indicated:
{"hour": 1, "minute": 3}
